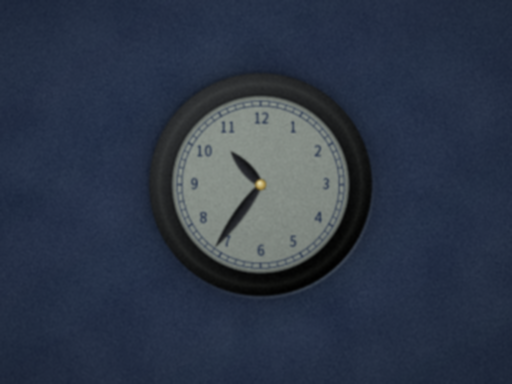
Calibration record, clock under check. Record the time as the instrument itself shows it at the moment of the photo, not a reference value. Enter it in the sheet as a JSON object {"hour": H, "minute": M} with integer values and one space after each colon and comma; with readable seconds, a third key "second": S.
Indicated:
{"hour": 10, "minute": 36}
